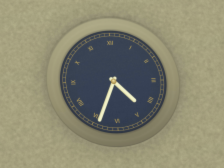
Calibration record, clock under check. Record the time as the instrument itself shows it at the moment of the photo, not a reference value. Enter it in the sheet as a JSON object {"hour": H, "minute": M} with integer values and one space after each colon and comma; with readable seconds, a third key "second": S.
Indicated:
{"hour": 4, "minute": 34}
